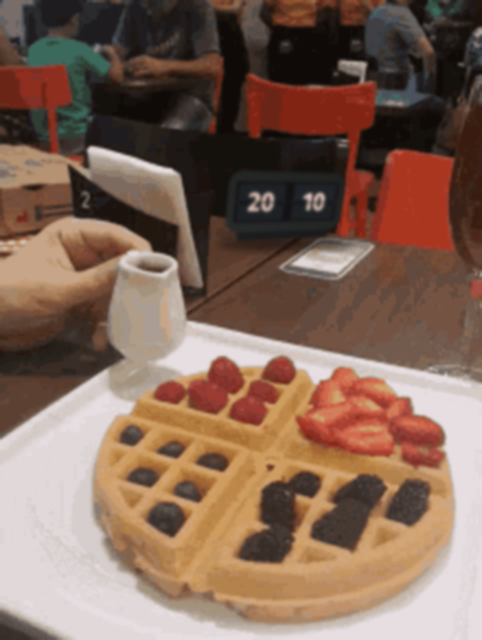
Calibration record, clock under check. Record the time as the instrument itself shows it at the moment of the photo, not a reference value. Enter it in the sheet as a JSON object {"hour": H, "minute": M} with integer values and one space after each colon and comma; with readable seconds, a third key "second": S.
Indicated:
{"hour": 20, "minute": 10}
